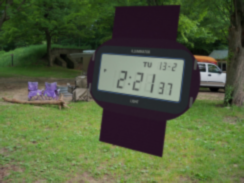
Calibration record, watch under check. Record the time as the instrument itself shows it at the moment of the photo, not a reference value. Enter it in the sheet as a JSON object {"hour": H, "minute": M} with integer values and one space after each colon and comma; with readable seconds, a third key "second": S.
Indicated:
{"hour": 2, "minute": 21, "second": 37}
